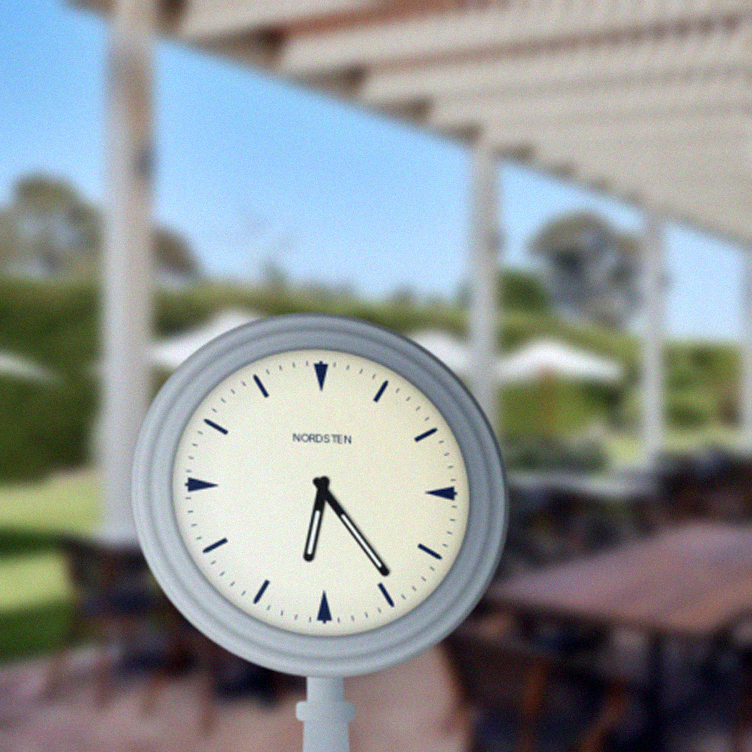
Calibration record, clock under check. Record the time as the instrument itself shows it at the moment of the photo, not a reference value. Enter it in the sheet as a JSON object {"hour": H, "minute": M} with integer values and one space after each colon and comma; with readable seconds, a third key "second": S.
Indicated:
{"hour": 6, "minute": 24}
